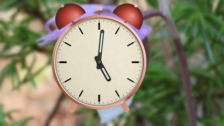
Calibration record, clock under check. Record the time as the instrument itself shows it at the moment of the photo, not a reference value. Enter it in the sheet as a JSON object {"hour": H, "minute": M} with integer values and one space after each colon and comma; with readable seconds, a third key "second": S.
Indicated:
{"hour": 5, "minute": 1}
